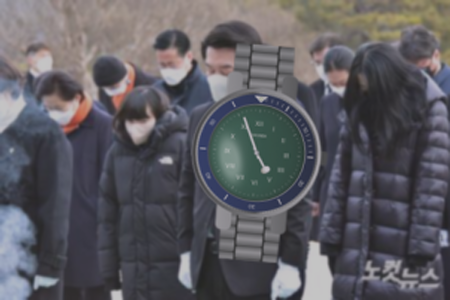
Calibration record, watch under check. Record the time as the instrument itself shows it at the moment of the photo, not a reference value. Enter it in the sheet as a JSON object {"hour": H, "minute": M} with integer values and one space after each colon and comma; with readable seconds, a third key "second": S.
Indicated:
{"hour": 4, "minute": 56}
